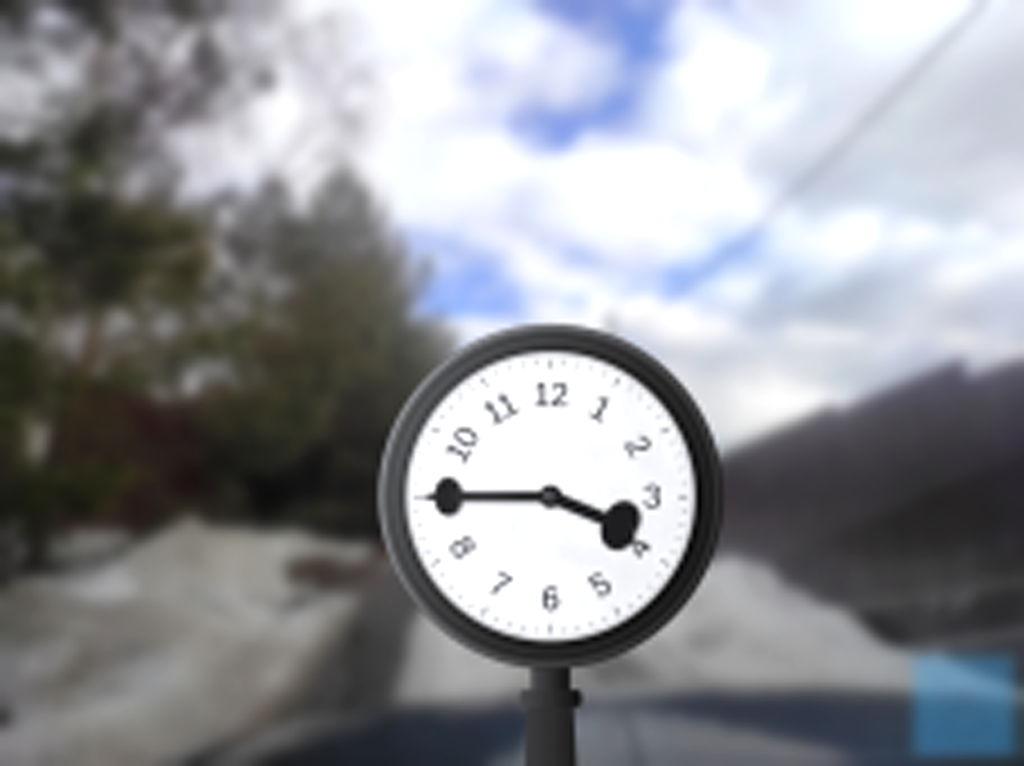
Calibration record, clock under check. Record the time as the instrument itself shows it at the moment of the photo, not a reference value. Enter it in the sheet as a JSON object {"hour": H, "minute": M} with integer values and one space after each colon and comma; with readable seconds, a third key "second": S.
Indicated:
{"hour": 3, "minute": 45}
